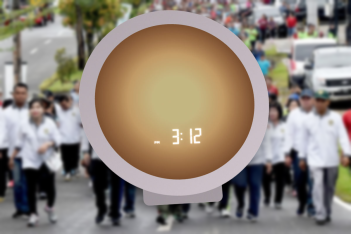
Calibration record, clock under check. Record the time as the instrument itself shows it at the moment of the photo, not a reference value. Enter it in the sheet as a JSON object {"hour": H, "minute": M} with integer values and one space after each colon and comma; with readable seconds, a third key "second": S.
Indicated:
{"hour": 3, "minute": 12}
